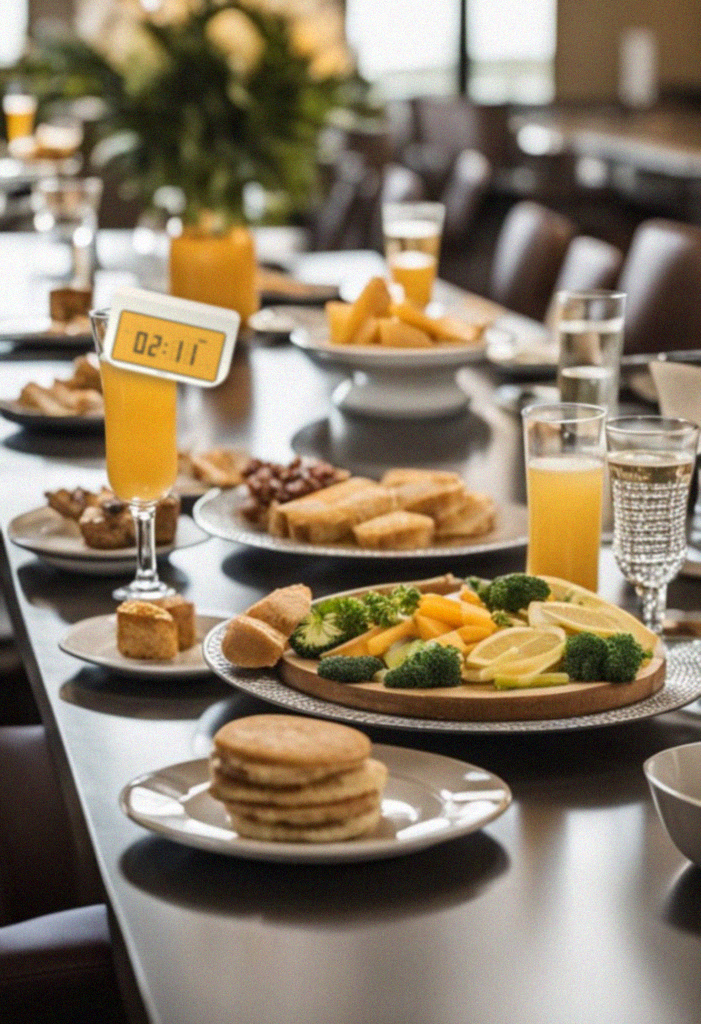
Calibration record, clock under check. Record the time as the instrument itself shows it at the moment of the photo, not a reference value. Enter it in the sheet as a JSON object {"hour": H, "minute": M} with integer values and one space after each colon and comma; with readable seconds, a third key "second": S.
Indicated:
{"hour": 2, "minute": 11}
